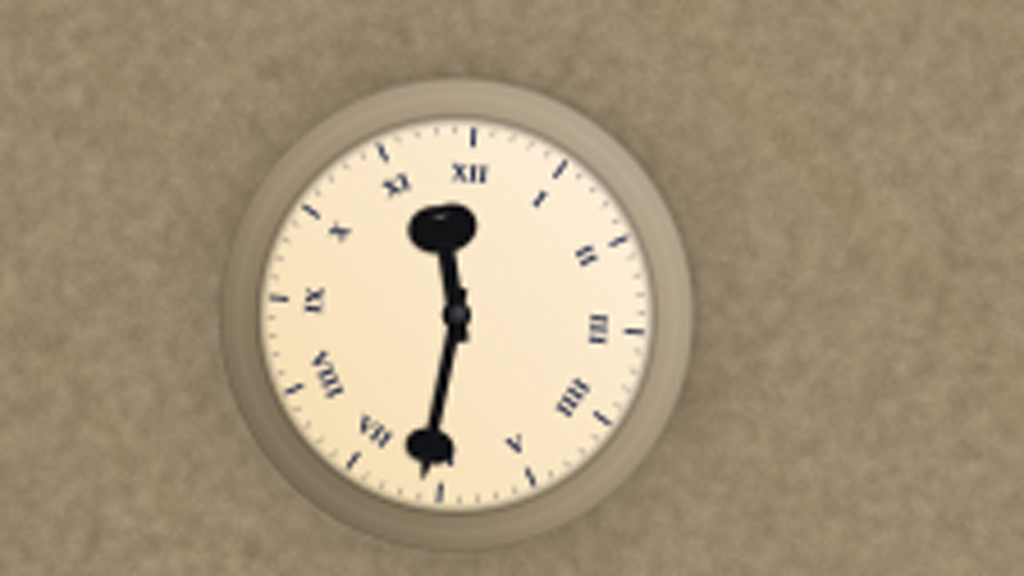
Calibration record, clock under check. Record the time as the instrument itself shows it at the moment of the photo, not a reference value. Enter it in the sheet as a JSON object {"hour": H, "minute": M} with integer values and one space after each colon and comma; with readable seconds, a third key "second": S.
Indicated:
{"hour": 11, "minute": 31}
